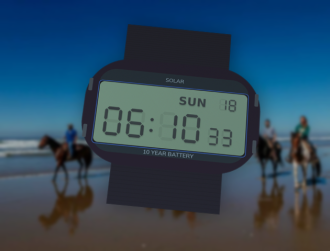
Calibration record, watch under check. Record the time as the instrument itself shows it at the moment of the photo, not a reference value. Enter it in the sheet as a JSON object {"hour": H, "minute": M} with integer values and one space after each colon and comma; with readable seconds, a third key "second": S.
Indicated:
{"hour": 6, "minute": 10, "second": 33}
